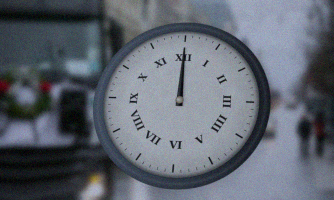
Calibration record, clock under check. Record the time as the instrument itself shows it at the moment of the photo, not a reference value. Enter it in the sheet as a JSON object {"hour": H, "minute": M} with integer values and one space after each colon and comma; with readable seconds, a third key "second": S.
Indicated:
{"hour": 12, "minute": 0}
